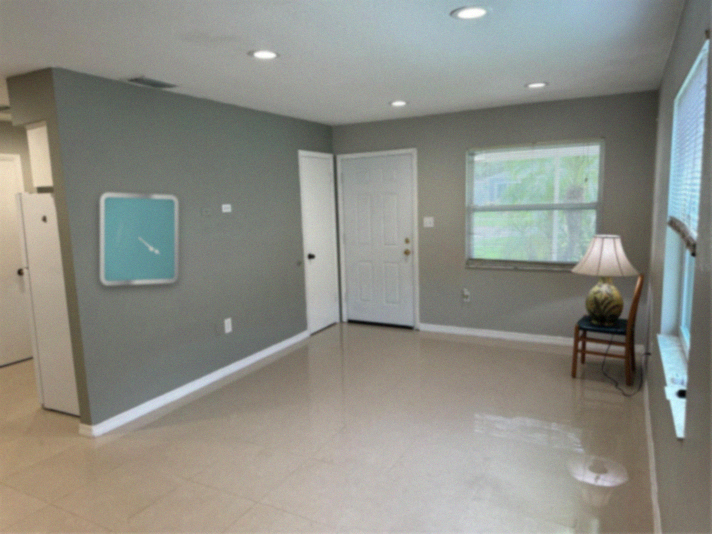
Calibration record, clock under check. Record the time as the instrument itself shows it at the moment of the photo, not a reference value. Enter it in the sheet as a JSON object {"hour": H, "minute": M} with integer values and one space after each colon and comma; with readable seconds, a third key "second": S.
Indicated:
{"hour": 4, "minute": 21}
